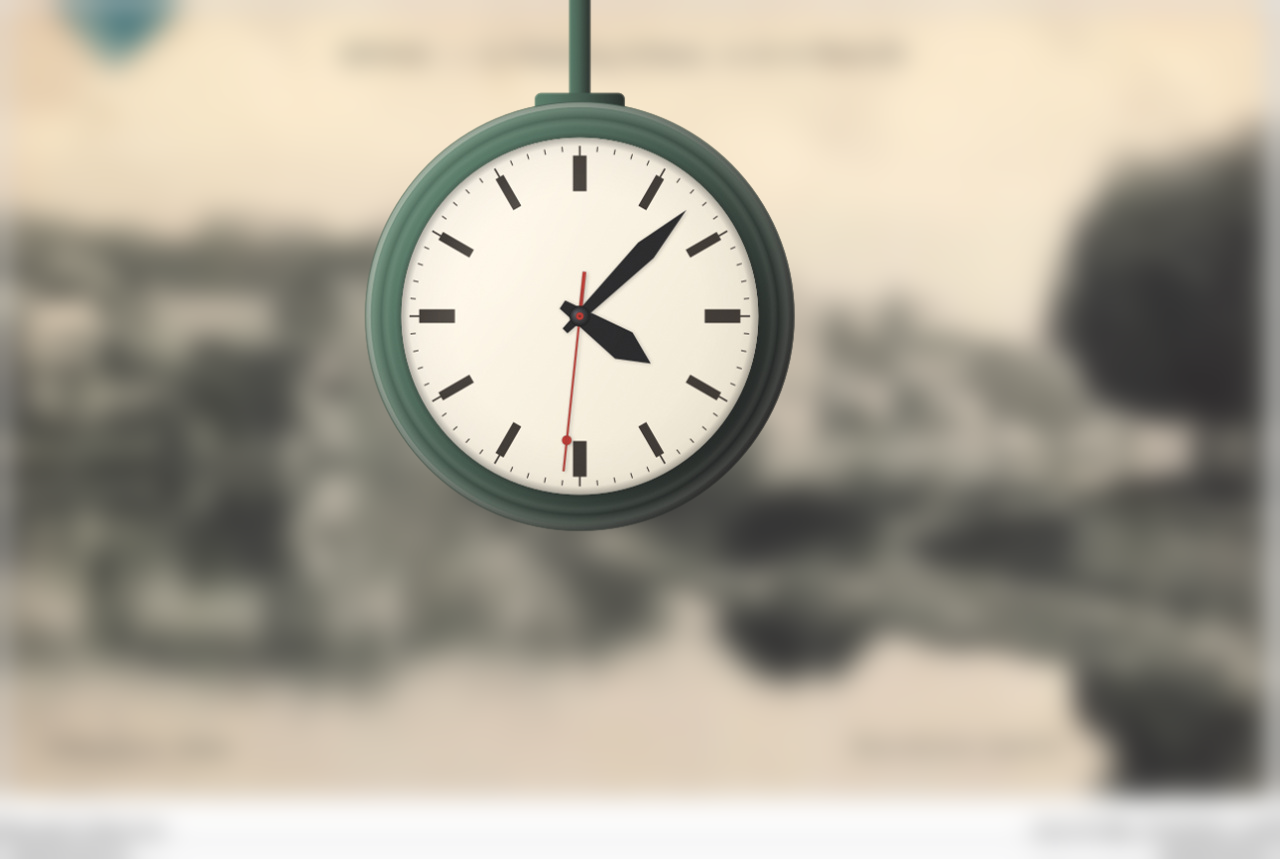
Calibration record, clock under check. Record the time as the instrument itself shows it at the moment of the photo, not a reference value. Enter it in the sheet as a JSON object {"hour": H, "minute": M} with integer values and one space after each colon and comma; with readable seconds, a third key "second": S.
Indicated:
{"hour": 4, "minute": 7, "second": 31}
